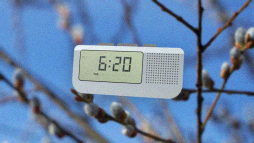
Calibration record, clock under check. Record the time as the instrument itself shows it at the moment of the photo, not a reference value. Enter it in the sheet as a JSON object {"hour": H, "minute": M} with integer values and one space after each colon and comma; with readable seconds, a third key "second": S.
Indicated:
{"hour": 6, "minute": 20}
